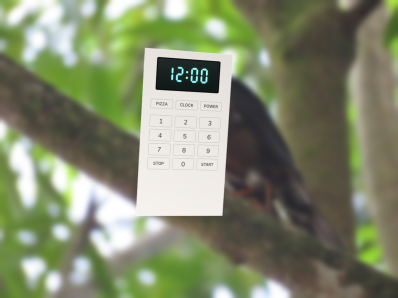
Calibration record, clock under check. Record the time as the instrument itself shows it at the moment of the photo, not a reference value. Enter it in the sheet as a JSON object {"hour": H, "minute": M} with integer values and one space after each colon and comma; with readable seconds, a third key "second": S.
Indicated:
{"hour": 12, "minute": 0}
